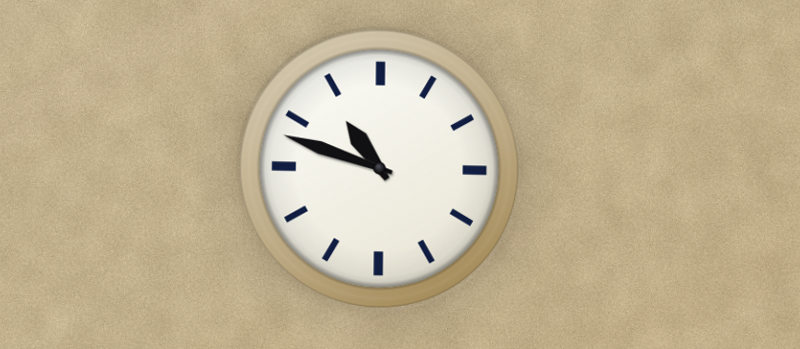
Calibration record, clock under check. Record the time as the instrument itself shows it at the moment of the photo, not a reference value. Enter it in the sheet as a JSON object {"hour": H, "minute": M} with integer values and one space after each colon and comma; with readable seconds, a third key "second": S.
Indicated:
{"hour": 10, "minute": 48}
